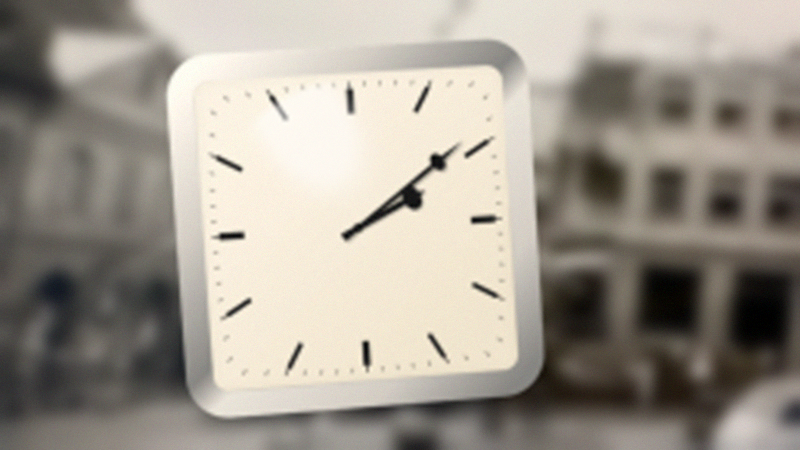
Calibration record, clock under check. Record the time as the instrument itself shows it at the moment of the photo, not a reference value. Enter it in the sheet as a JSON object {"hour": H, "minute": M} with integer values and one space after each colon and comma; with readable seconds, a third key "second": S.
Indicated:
{"hour": 2, "minute": 9}
